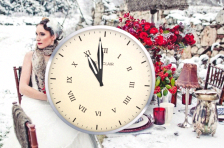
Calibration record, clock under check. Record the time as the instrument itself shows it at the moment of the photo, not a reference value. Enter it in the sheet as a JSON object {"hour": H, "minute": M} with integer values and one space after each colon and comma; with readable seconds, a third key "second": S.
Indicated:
{"hour": 10, "minute": 59}
